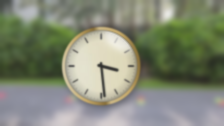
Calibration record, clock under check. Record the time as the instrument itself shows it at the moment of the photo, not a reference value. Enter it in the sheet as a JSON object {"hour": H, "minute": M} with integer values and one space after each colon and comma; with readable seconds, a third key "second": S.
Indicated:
{"hour": 3, "minute": 29}
